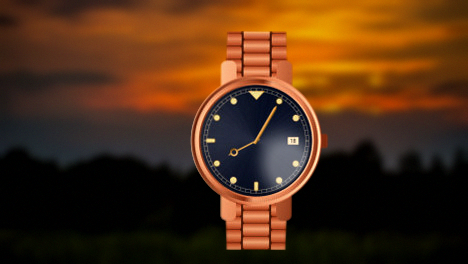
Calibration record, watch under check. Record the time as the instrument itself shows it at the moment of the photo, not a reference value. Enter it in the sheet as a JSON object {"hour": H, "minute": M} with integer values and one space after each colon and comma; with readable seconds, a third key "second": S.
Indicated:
{"hour": 8, "minute": 5}
